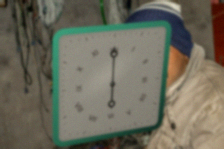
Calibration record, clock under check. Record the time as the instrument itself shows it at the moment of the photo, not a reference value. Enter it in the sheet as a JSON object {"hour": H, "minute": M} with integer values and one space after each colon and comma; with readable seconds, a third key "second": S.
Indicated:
{"hour": 6, "minute": 0}
